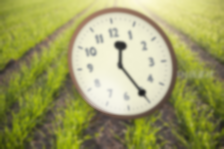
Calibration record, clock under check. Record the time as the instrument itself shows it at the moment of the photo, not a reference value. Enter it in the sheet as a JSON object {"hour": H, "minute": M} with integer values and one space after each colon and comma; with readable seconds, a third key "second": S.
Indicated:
{"hour": 12, "minute": 25}
